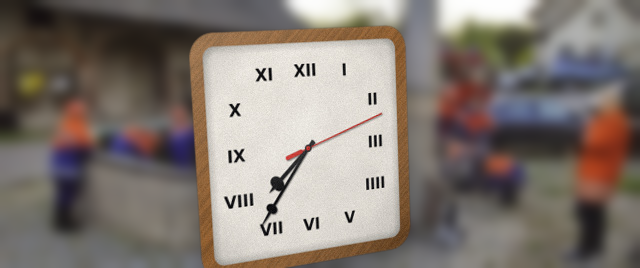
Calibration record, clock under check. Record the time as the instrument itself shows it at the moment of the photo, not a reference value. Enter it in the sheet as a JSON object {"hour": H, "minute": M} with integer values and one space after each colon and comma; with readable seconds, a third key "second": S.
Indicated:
{"hour": 7, "minute": 36, "second": 12}
